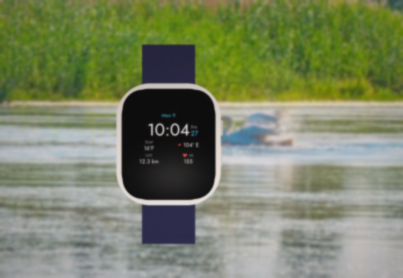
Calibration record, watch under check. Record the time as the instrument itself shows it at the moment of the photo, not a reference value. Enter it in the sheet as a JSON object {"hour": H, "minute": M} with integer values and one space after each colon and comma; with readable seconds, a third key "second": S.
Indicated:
{"hour": 10, "minute": 4}
